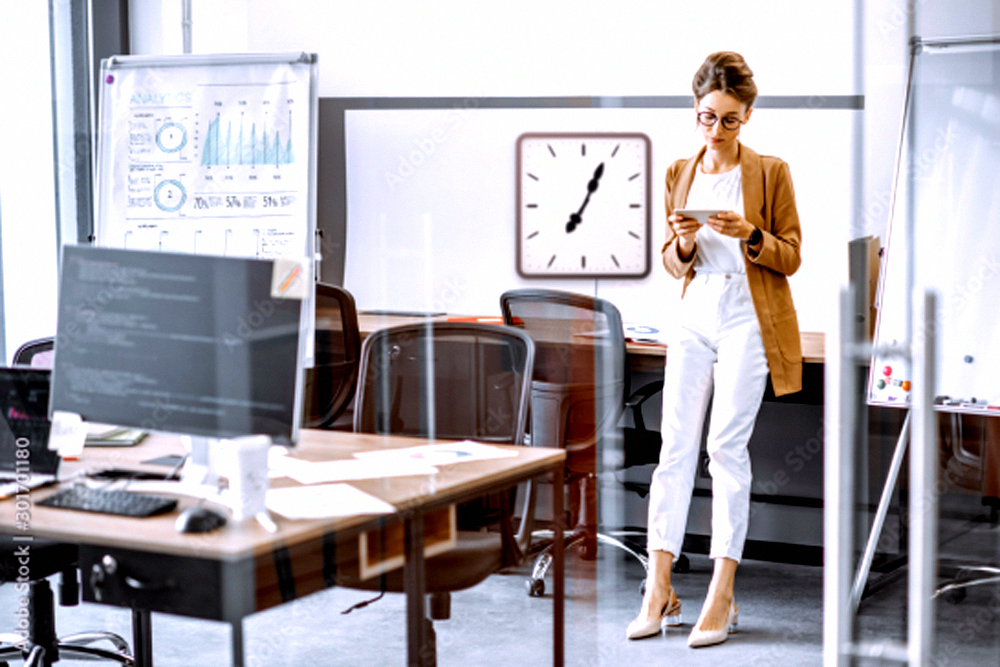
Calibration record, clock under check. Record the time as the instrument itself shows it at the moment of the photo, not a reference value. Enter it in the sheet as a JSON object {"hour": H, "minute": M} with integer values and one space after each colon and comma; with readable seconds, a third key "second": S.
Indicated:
{"hour": 7, "minute": 4}
